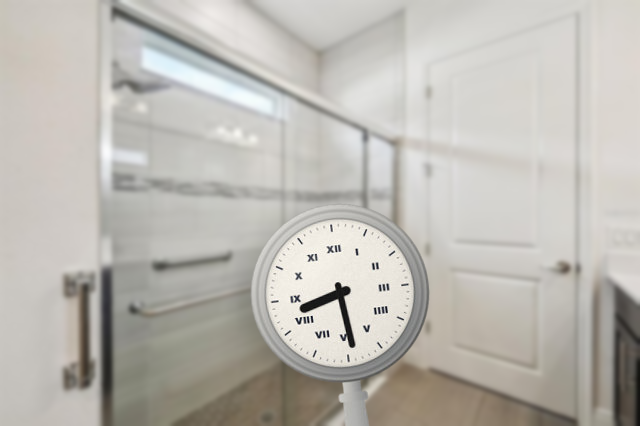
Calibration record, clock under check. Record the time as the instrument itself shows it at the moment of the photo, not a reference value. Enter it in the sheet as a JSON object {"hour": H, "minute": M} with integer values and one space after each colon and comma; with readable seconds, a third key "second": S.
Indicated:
{"hour": 8, "minute": 29}
